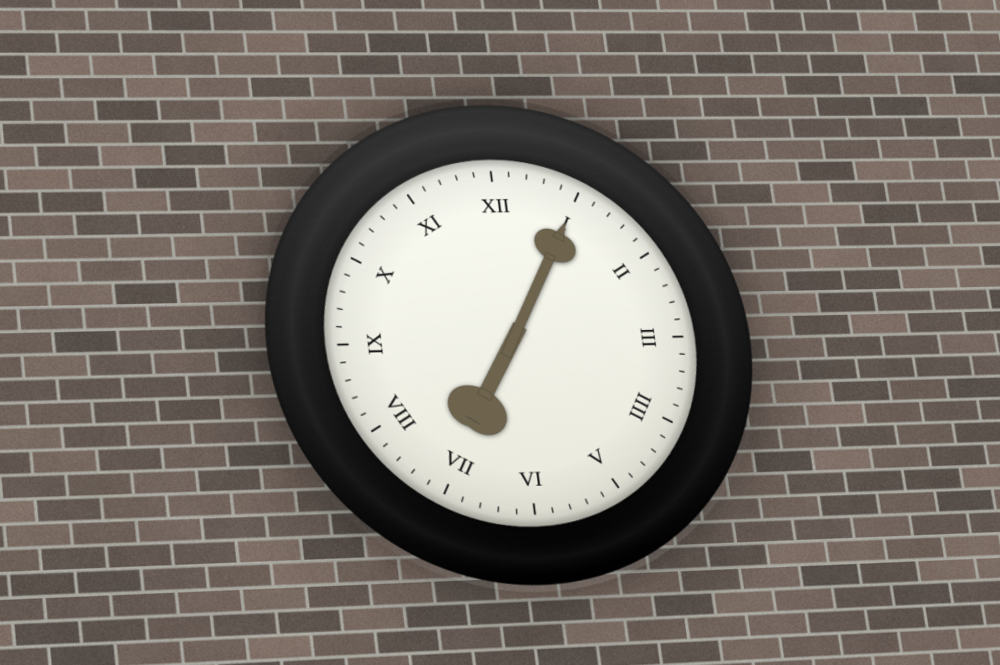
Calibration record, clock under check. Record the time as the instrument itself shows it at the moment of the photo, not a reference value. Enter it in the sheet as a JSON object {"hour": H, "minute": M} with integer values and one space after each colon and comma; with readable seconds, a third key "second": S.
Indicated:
{"hour": 7, "minute": 5}
